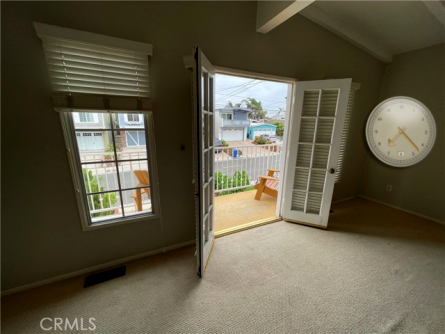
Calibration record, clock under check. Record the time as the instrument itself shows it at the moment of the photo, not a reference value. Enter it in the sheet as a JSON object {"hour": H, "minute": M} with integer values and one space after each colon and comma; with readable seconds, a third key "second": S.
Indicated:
{"hour": 7, "minute": 23}
